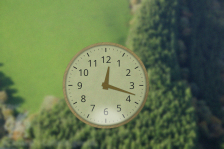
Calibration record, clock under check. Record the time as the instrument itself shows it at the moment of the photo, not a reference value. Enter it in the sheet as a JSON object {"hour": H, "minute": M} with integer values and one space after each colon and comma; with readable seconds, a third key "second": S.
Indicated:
{"hour": 12, "minute": 18}
